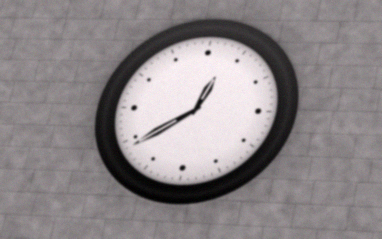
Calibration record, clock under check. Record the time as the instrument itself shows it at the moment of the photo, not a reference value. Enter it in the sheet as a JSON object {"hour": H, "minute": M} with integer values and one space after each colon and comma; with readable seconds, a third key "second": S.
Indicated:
{"hour": 12, "minute": 39}
